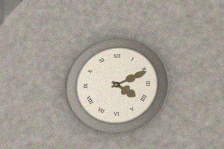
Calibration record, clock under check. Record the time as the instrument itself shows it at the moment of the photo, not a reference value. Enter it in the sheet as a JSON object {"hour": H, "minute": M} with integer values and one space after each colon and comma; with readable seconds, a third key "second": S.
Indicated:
{"hour": 4, "minute": 11}
